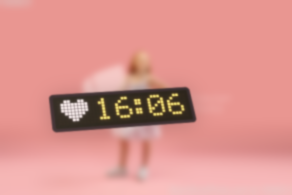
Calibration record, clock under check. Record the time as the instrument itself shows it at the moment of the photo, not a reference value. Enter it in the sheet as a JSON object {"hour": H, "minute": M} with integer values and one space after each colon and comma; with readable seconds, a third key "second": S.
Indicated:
{"hour": 16, "minute": 6}
